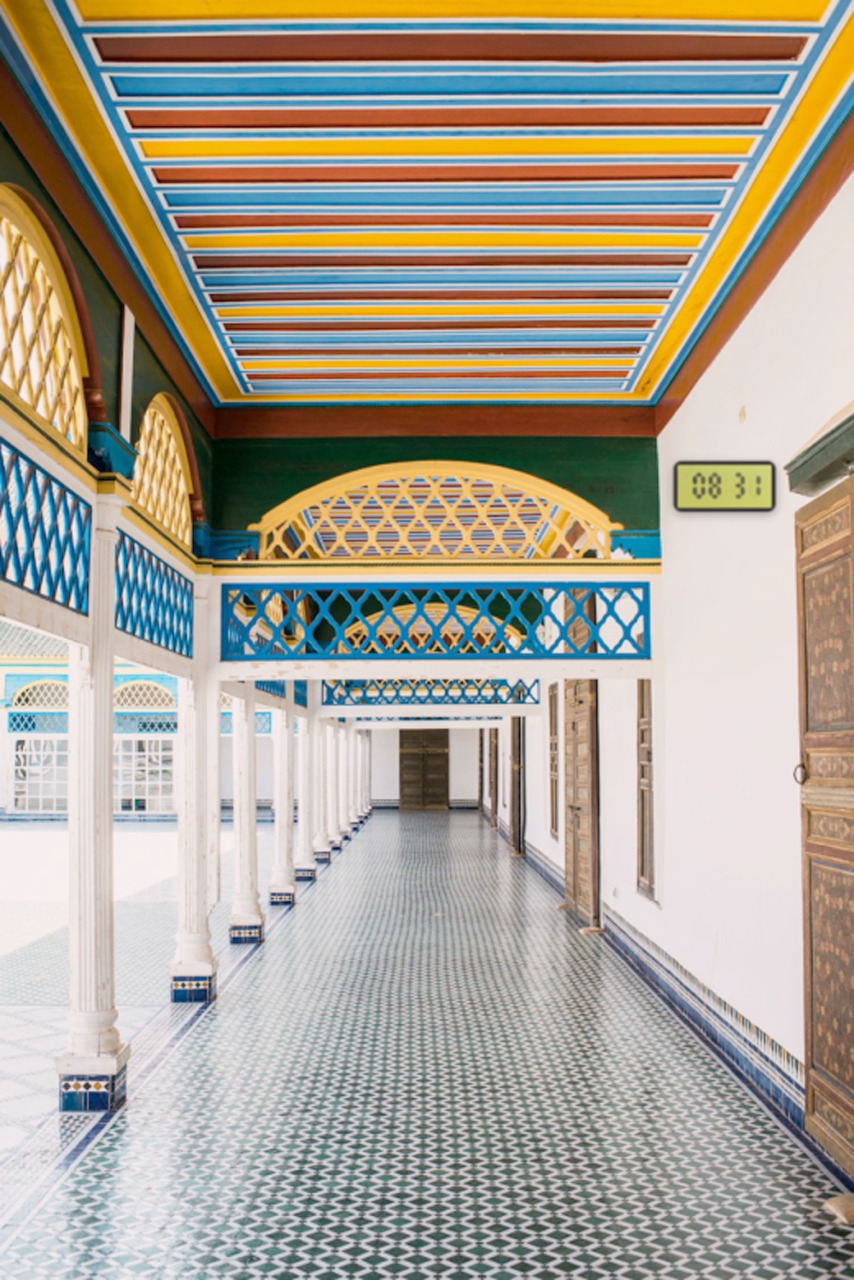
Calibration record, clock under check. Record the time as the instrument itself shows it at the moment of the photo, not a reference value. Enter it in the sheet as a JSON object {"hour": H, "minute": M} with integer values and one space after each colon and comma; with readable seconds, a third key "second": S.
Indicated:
{"hour": 8, "minute": 31}
